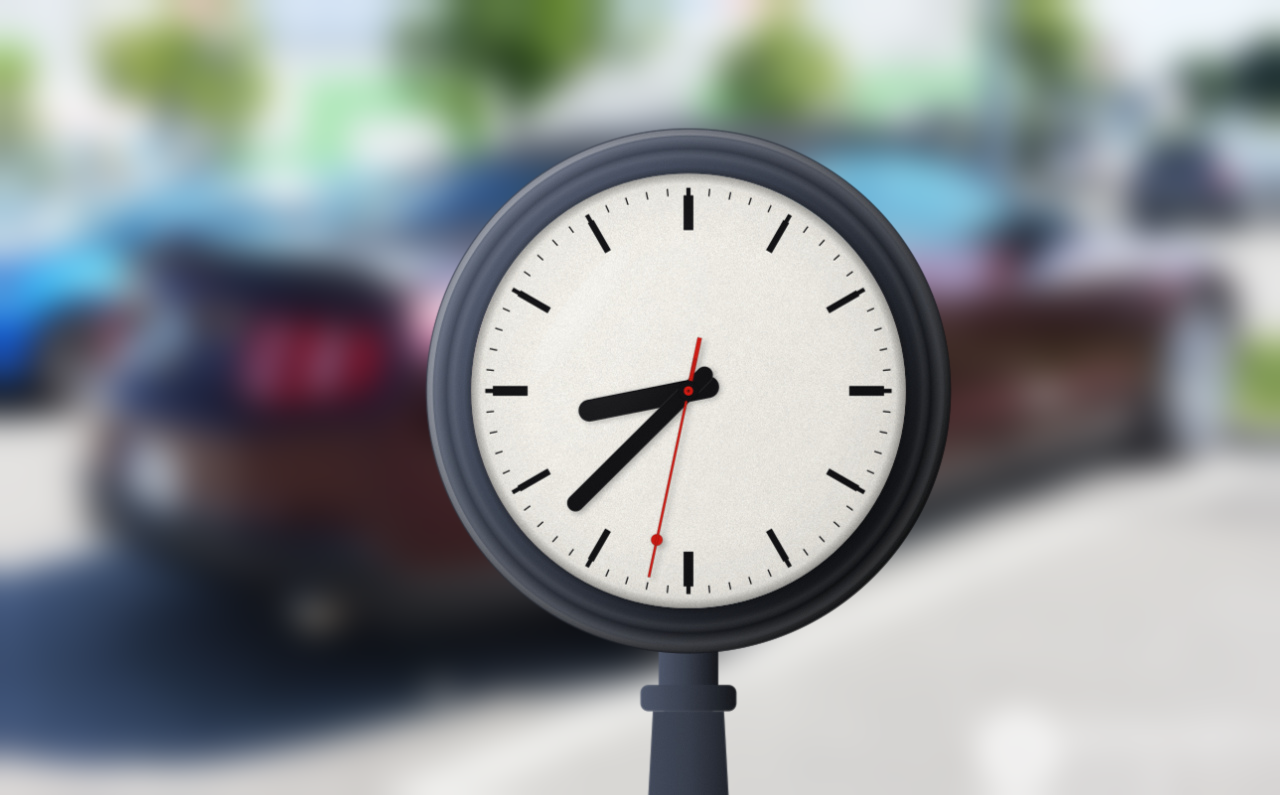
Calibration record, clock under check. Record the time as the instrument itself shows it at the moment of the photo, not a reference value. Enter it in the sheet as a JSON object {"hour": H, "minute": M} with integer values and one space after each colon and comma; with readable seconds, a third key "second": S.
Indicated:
{"hour": 8, "minute": 37, "second": 32}
